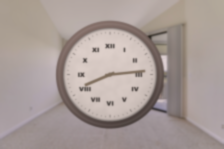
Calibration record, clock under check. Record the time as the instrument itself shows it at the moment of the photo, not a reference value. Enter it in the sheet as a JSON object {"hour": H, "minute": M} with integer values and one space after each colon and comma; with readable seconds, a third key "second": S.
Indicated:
{"hour": 8, "minute": 14}
